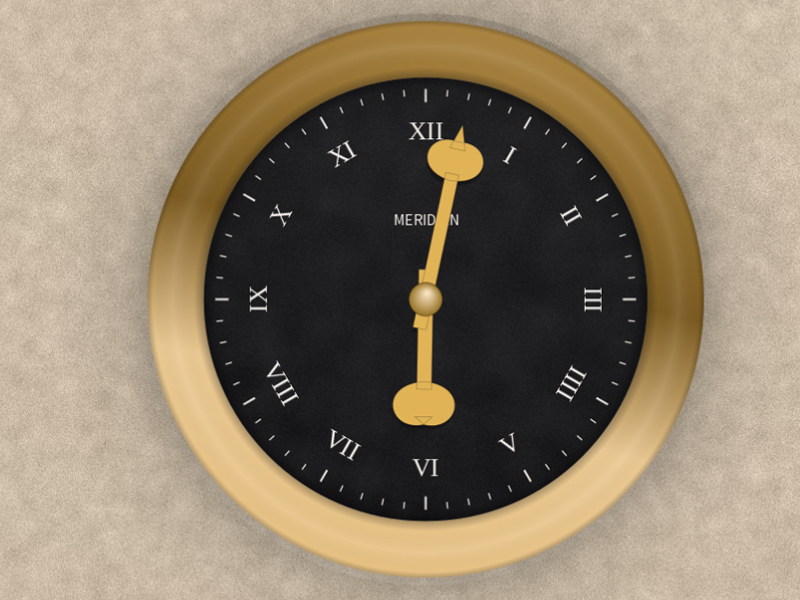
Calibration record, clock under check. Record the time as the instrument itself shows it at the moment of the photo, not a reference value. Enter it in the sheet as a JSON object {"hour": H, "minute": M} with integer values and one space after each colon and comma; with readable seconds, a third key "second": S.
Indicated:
{"hour": 6, "minute": 2}
